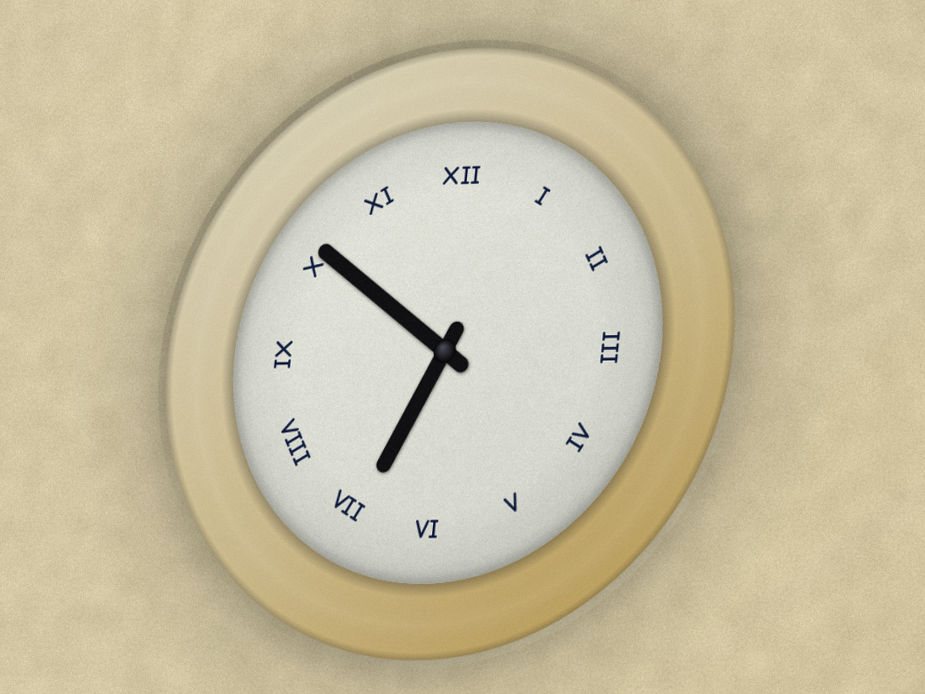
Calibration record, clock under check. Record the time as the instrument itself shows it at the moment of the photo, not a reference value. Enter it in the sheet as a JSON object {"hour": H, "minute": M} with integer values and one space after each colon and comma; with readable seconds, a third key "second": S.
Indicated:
{"hour": 6, "minute": 51}
